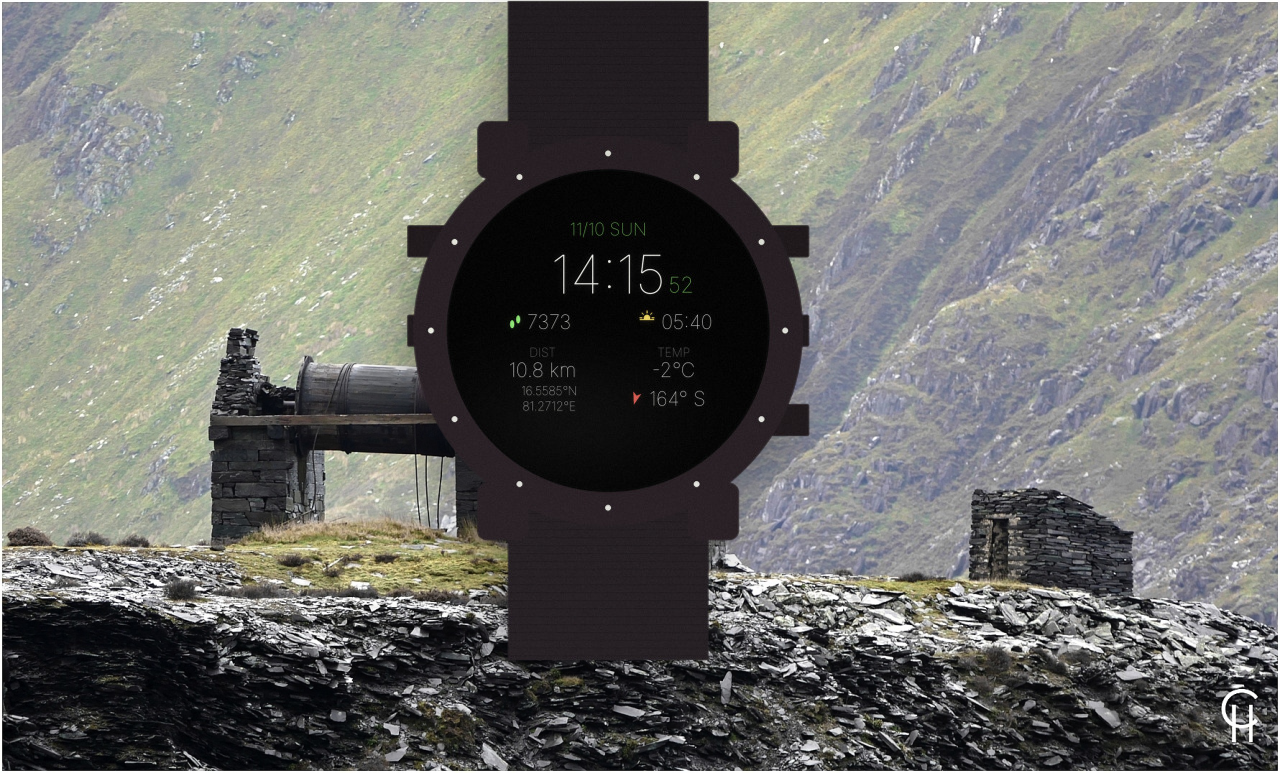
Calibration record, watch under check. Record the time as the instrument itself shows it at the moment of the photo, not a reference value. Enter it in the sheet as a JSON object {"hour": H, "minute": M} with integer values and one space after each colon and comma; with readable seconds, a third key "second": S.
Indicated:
{"hour": 14, "minute": 15, "second": 52}
